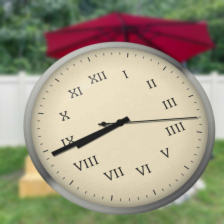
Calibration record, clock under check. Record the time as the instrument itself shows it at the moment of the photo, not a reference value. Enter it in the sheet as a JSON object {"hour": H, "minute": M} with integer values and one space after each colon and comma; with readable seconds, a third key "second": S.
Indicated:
{"hour": 8, "minute": 44, "second": 18}
